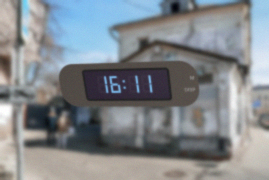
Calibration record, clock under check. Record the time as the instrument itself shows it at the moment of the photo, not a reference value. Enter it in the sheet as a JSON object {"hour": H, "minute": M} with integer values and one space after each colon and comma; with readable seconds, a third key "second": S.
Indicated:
{"hour": 16, "minute": 11}
